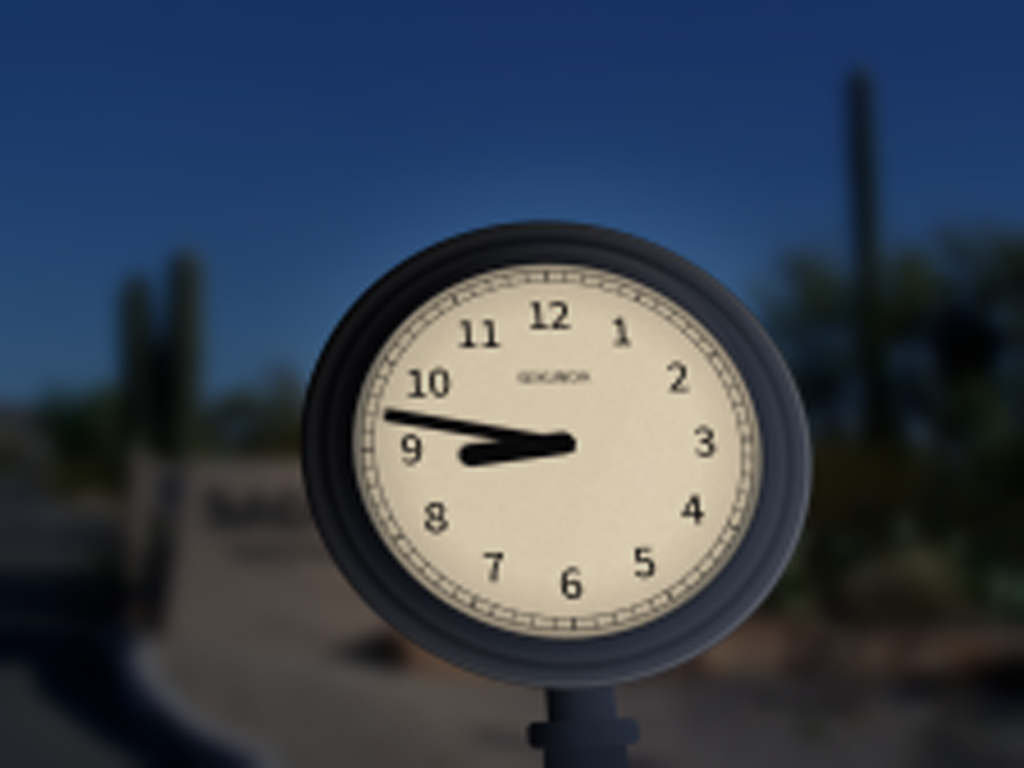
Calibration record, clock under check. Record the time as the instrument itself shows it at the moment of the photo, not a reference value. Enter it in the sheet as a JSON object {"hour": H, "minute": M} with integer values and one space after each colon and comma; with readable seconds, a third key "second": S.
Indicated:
{"hour": 8, "minute": 47}
